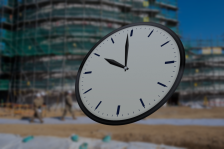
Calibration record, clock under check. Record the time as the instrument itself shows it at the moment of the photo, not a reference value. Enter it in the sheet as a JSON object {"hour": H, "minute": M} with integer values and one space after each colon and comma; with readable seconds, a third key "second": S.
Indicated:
{"hour": 9, "minute": 59}
